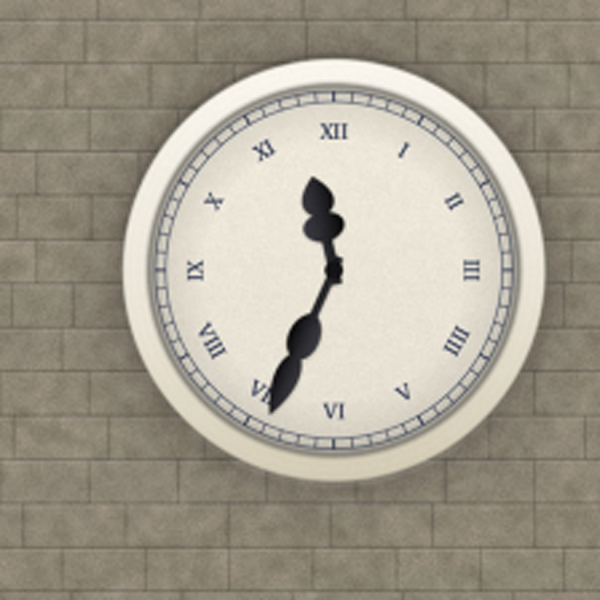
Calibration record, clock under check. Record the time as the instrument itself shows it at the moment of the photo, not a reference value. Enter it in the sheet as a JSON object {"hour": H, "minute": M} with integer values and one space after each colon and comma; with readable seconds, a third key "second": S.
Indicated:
{"hour": 11, "minute": 34}
